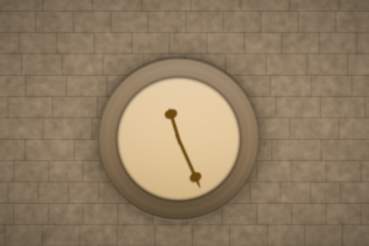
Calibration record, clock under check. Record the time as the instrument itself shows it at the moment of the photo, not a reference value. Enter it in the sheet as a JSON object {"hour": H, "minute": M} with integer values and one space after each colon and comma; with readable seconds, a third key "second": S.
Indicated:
{"hour": 11, "minute": 26}
